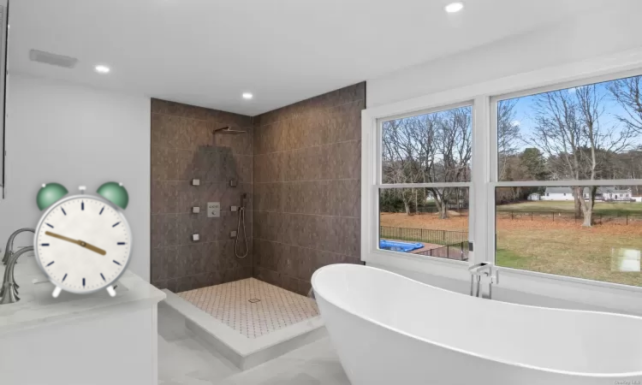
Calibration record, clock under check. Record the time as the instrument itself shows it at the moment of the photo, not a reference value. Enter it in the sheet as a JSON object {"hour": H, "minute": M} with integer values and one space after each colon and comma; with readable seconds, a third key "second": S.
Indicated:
{"hour": 3, "minute": 48}
